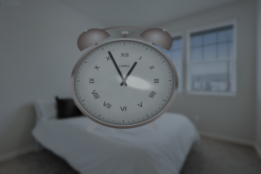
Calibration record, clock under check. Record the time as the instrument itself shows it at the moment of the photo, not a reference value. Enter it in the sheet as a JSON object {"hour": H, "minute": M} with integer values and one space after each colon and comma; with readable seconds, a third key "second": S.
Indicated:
{"hour": 12, "minute": 56}
